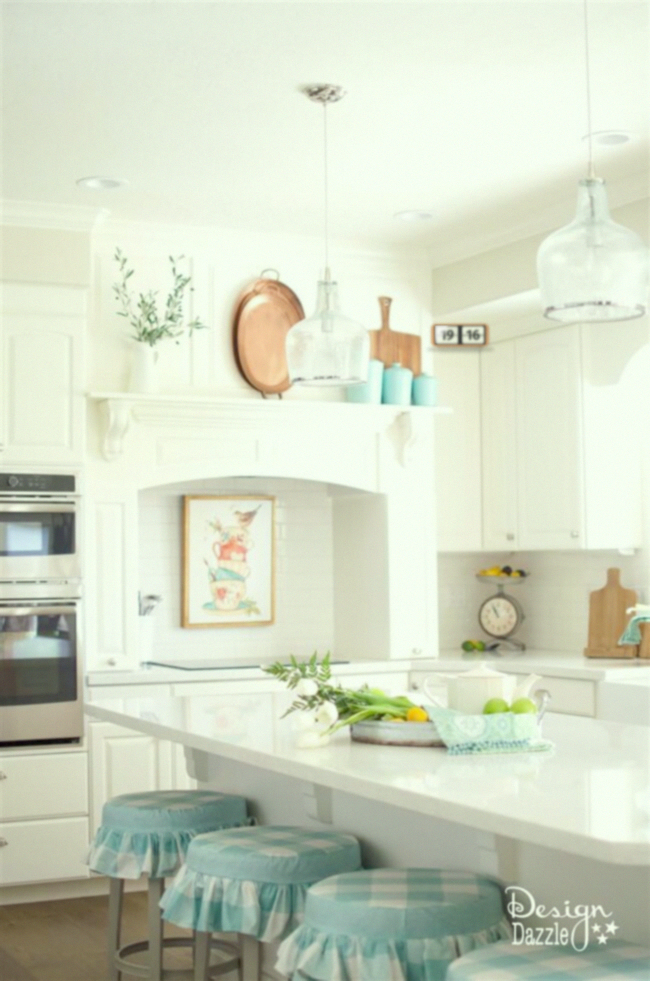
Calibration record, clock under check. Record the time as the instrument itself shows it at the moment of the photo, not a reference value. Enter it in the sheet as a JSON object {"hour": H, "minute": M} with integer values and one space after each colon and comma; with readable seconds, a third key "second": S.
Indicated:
{"hour": 19, "minute": 16}
